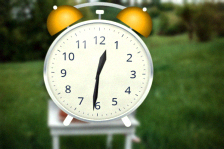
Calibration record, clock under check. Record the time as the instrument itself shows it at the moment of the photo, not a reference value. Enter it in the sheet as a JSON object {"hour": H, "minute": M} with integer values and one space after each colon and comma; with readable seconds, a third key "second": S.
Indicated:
{"hour": 12, "minute": 31}
